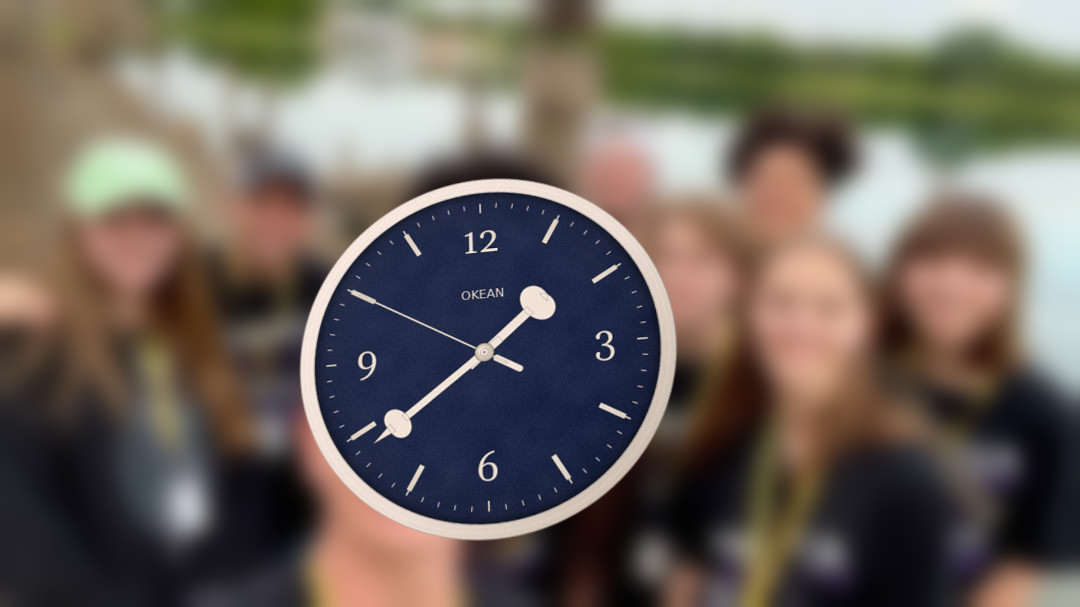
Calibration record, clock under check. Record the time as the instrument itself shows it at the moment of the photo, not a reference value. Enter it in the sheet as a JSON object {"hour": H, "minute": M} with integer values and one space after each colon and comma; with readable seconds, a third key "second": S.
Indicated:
{"hour": 1, "minute": 38, "second": 50}
